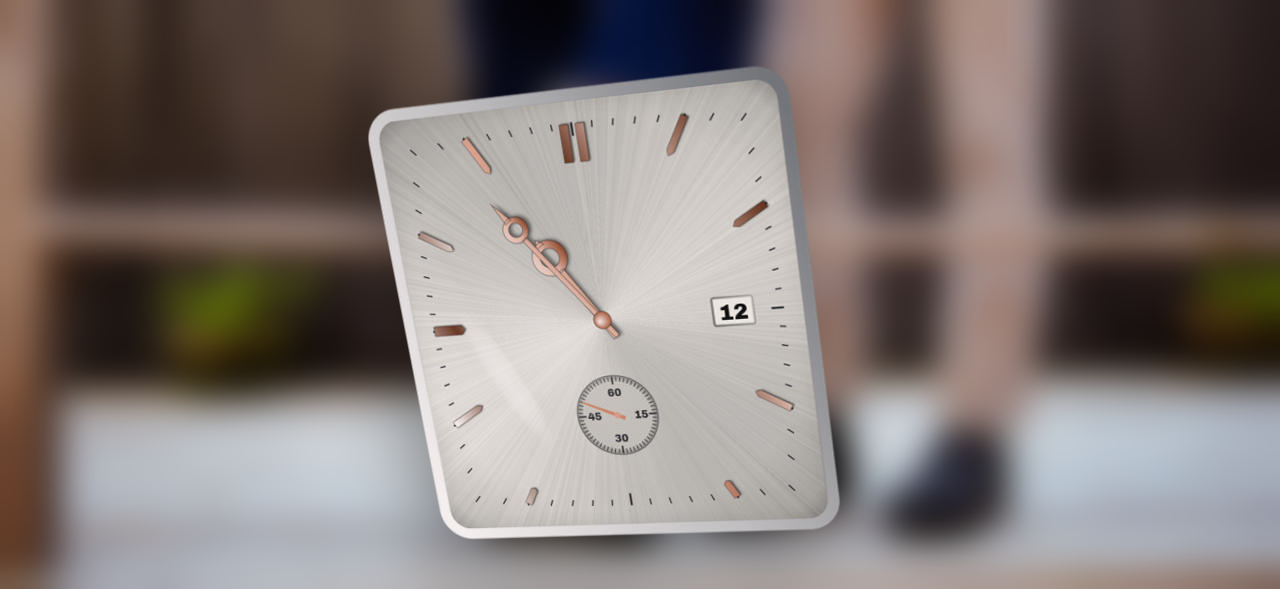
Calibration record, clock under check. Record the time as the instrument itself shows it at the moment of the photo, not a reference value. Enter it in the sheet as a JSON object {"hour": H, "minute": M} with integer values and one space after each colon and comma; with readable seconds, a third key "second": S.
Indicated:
{"hour": 10, "minute": 53, "second": 49}
